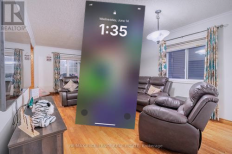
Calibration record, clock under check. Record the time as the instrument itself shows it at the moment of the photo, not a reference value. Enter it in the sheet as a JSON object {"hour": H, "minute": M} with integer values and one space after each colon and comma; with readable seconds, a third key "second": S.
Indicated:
{"hour": 1, "minute": 35}
